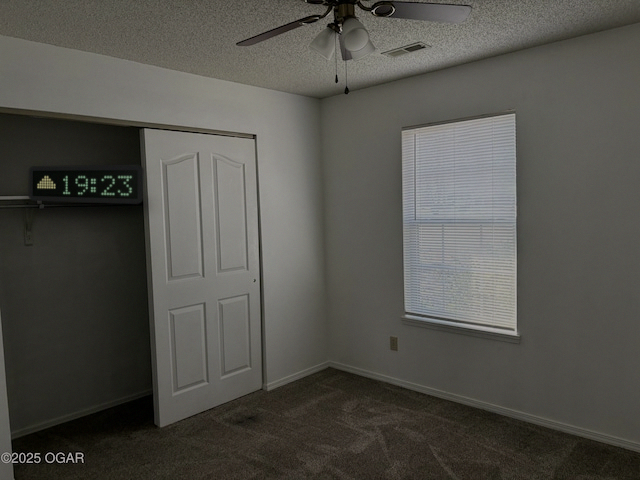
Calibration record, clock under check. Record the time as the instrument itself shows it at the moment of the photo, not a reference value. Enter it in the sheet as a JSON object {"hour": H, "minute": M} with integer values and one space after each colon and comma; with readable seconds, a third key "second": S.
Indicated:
{"hour": 19, "minute": 23}
